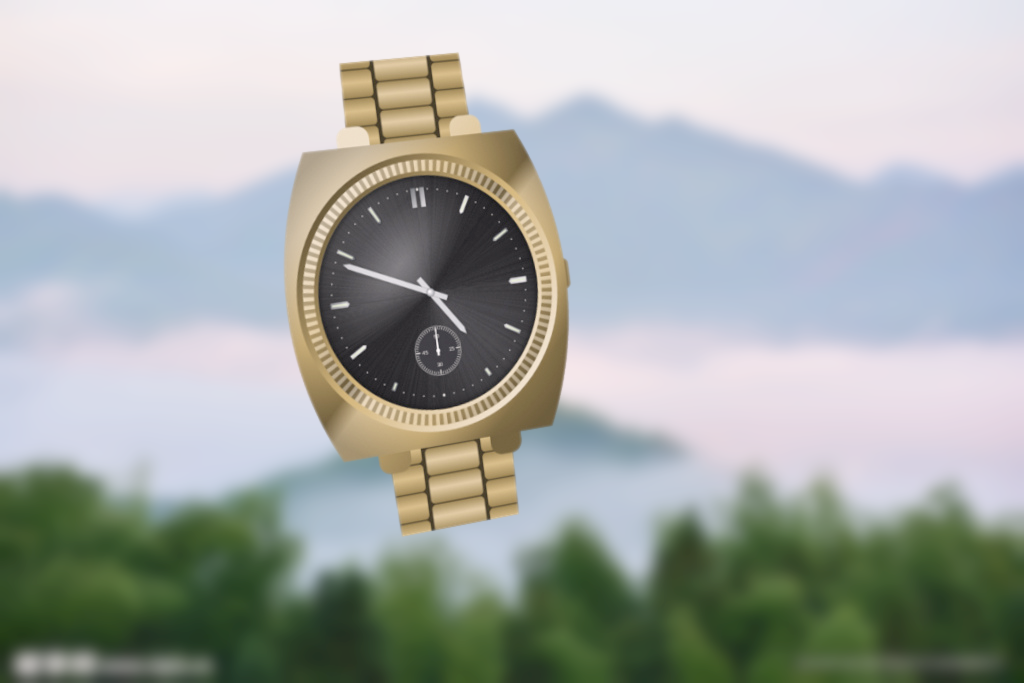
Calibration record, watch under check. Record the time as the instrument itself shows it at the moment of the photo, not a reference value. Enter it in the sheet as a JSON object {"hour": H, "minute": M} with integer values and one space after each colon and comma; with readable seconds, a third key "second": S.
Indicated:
{"hour": 4, "minute": 49}
